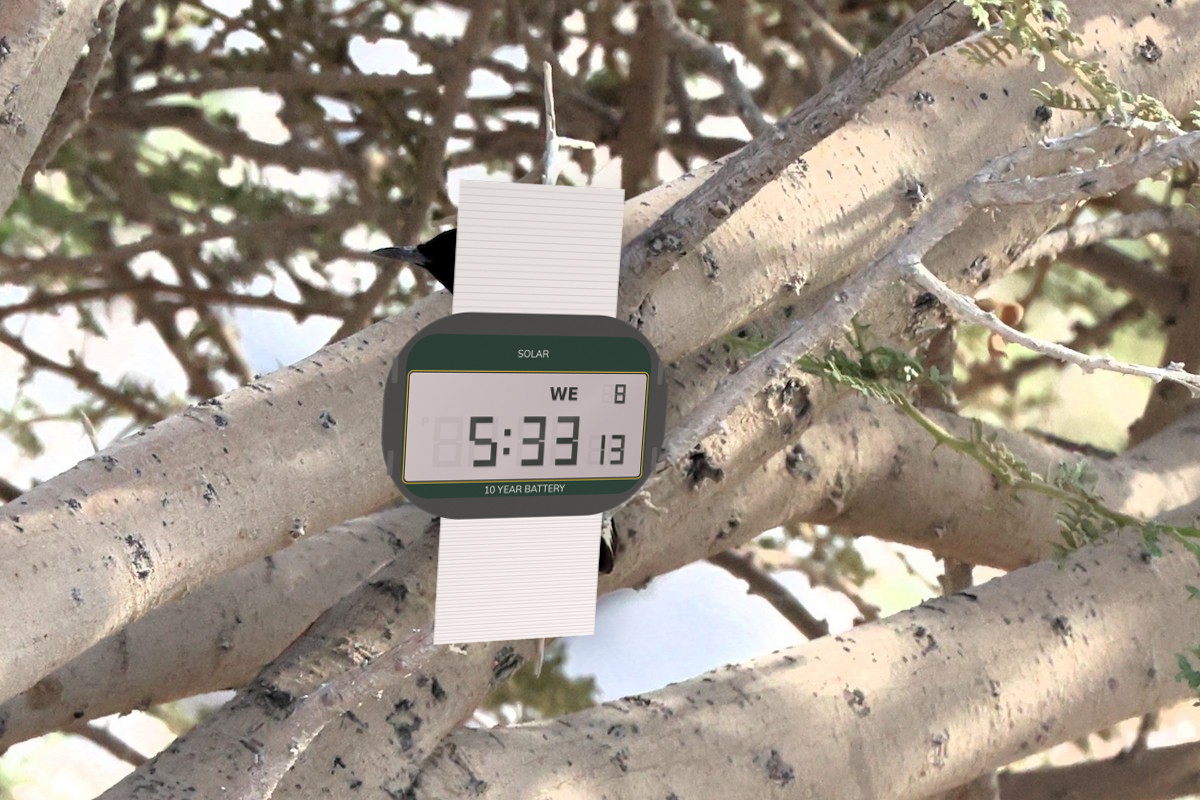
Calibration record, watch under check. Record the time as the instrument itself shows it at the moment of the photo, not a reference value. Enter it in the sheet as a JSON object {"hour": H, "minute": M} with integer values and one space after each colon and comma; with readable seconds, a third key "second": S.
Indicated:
{"hour": 5, "minute": 33, "second": 13}
